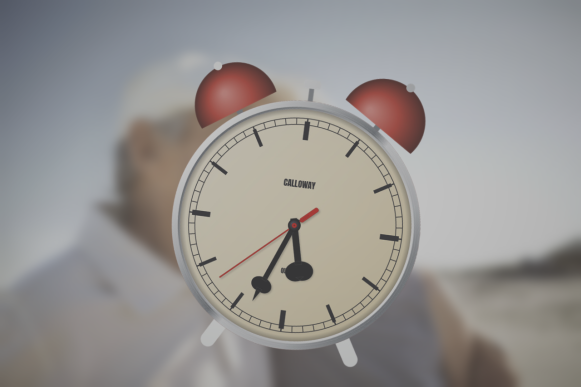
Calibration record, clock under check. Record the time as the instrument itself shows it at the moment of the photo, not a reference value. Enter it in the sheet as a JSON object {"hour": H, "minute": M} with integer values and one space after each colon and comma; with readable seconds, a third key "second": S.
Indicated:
{"hour": 5, "minute": 33, "second": 38}
